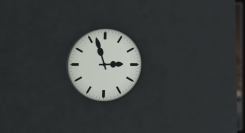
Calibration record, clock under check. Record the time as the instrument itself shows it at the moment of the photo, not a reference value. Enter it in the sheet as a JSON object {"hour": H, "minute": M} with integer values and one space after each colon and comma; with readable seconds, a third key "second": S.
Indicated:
{"hour": 2, "minute": 57}
